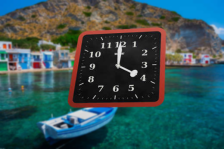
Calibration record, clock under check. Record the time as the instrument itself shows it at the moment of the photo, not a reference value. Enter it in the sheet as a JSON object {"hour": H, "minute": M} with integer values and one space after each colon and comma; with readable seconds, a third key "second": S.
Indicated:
{"hour": 4, "minute": 0}
